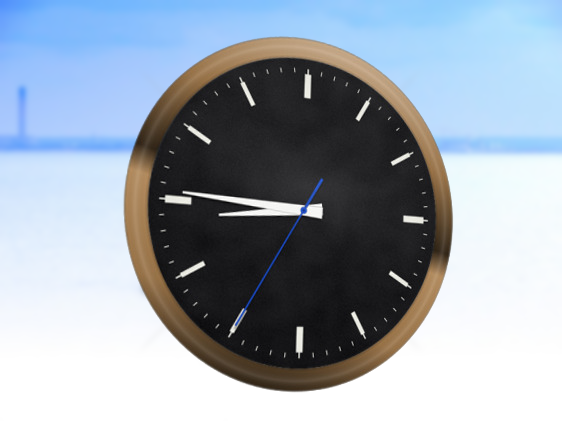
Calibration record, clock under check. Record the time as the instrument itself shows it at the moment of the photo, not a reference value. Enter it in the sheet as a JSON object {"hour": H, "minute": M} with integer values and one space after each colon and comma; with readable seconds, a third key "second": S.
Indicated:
{"hour": 8, "minute": 45, "second": 35}
